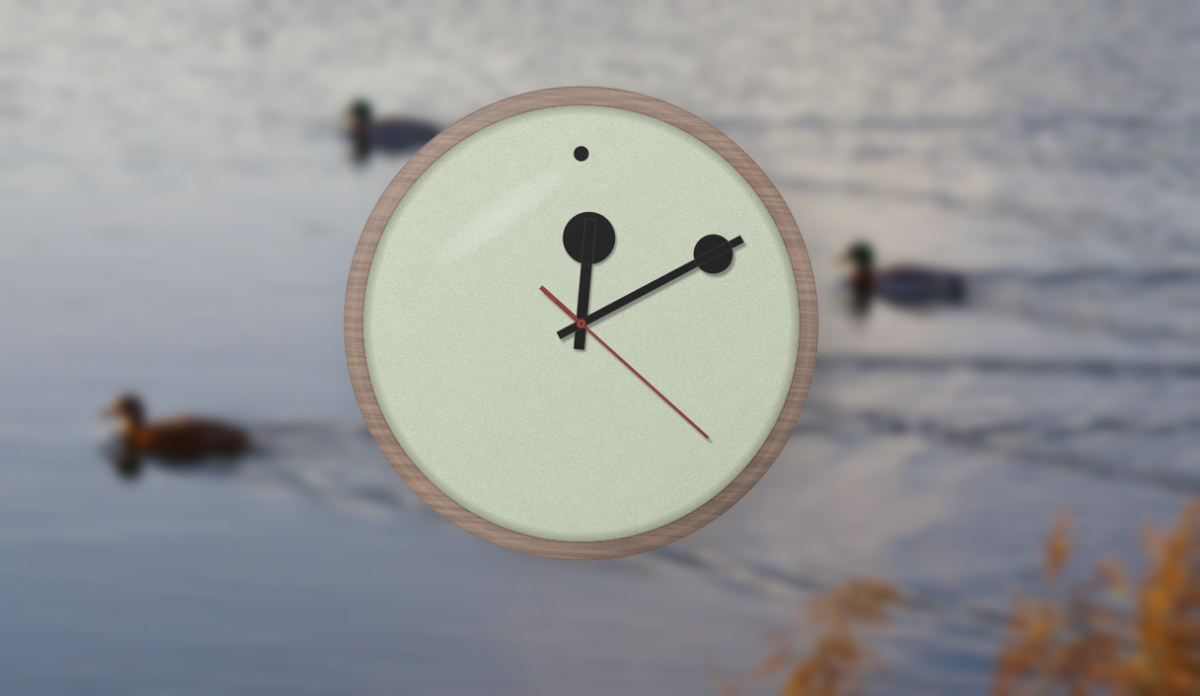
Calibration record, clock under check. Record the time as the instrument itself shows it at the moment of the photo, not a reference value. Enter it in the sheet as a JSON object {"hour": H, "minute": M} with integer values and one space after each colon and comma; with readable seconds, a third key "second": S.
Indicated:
{"hour": 12, "minute": 10, "second": 22}
